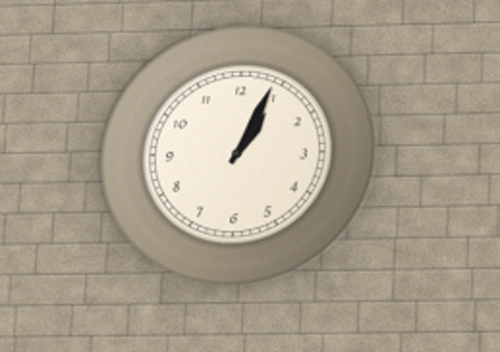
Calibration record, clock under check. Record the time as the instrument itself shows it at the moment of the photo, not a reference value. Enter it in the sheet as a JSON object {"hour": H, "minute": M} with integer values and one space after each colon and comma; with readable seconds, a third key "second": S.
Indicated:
{"hour": 1, "minute": 4}
